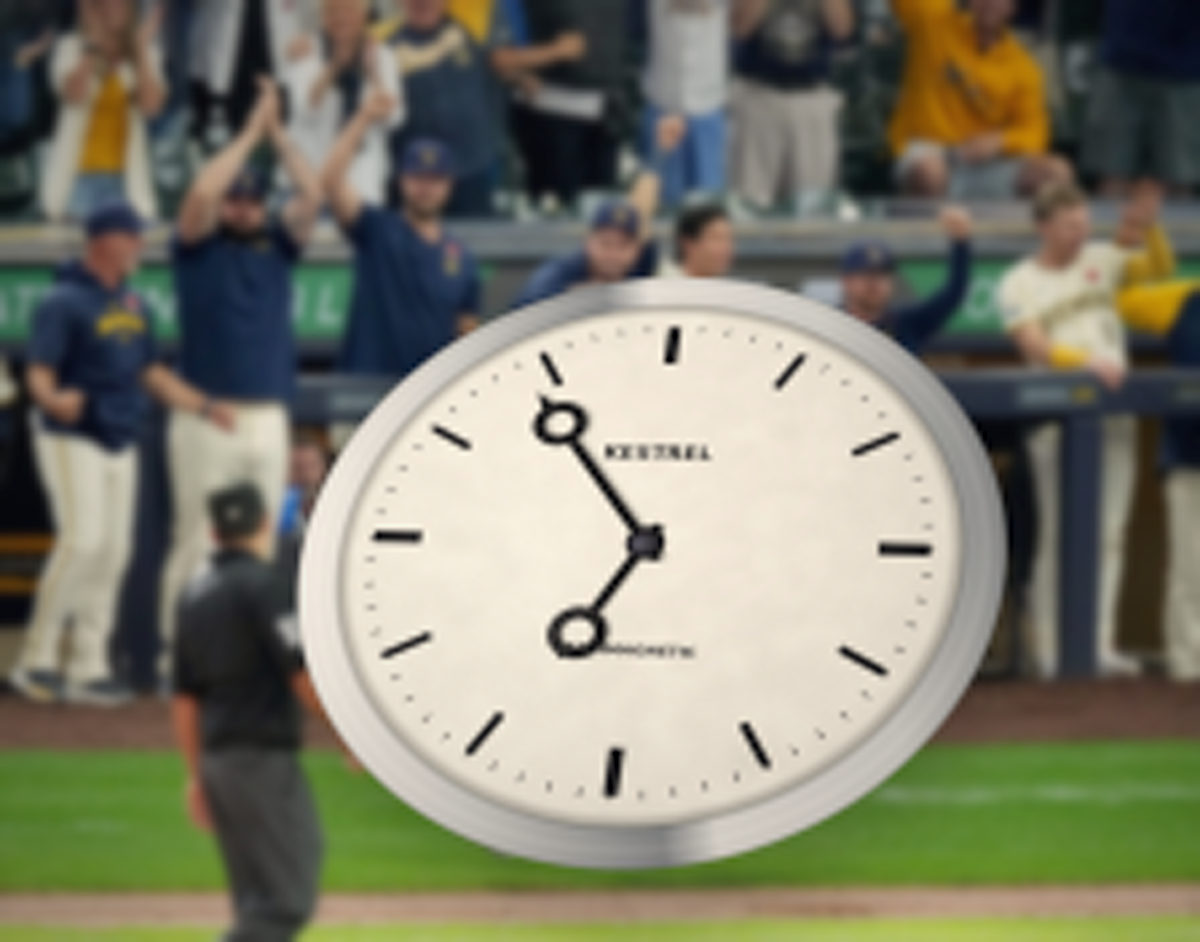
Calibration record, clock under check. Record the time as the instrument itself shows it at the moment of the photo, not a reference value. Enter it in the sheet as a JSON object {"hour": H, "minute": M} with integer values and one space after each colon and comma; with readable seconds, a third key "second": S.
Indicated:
{"hour": 6, "minute": 54}
